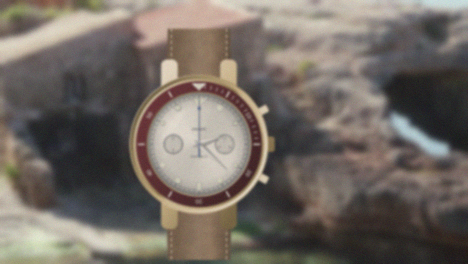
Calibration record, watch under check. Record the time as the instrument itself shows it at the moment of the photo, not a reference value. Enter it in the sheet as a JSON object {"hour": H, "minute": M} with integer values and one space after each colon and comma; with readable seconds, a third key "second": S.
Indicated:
{"hour": 2, "minute": 22}
